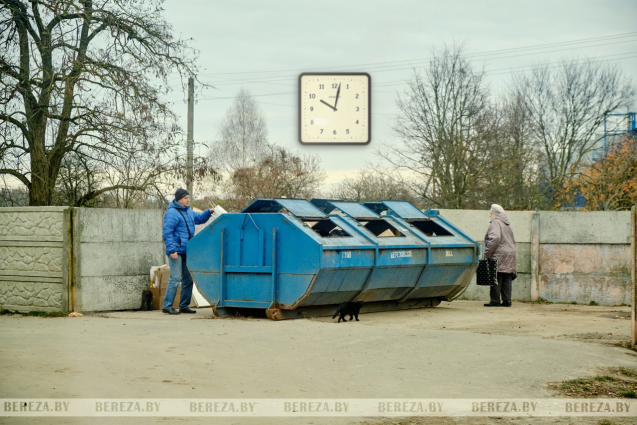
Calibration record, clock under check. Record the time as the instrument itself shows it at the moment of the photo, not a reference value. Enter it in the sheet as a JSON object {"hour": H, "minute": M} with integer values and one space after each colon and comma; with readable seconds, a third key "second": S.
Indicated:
{"hour": 10, "minute": 2}
